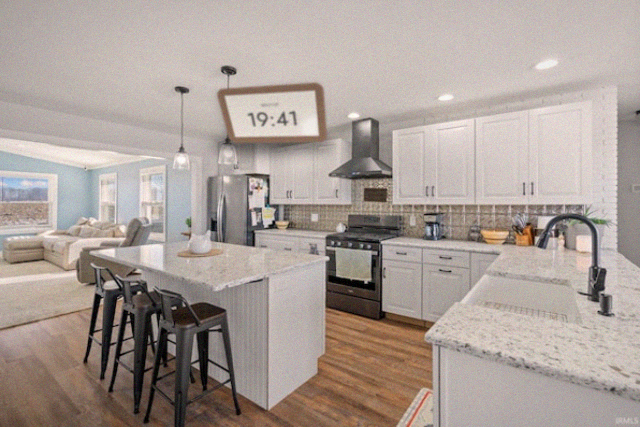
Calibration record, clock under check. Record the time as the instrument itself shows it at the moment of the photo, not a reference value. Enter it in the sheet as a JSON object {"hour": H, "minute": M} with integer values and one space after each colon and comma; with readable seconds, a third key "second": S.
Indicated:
{"hour": 19, "minute": 41}
